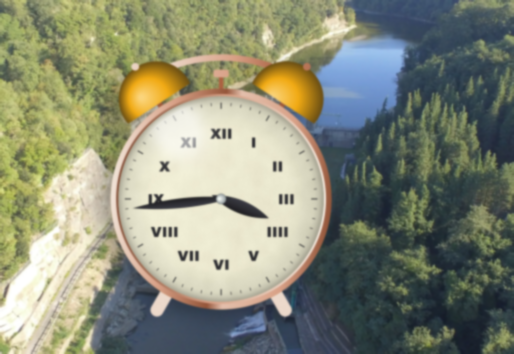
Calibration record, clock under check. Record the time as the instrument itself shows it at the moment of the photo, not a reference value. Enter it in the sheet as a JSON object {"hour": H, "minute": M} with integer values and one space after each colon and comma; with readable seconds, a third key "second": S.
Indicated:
{"hour": 3, "minute": 44}
